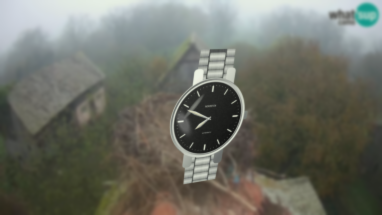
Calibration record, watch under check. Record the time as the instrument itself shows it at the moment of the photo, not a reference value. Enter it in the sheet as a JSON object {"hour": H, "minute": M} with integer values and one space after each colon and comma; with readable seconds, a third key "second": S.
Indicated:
{"hour": 7, "minute": 49}
